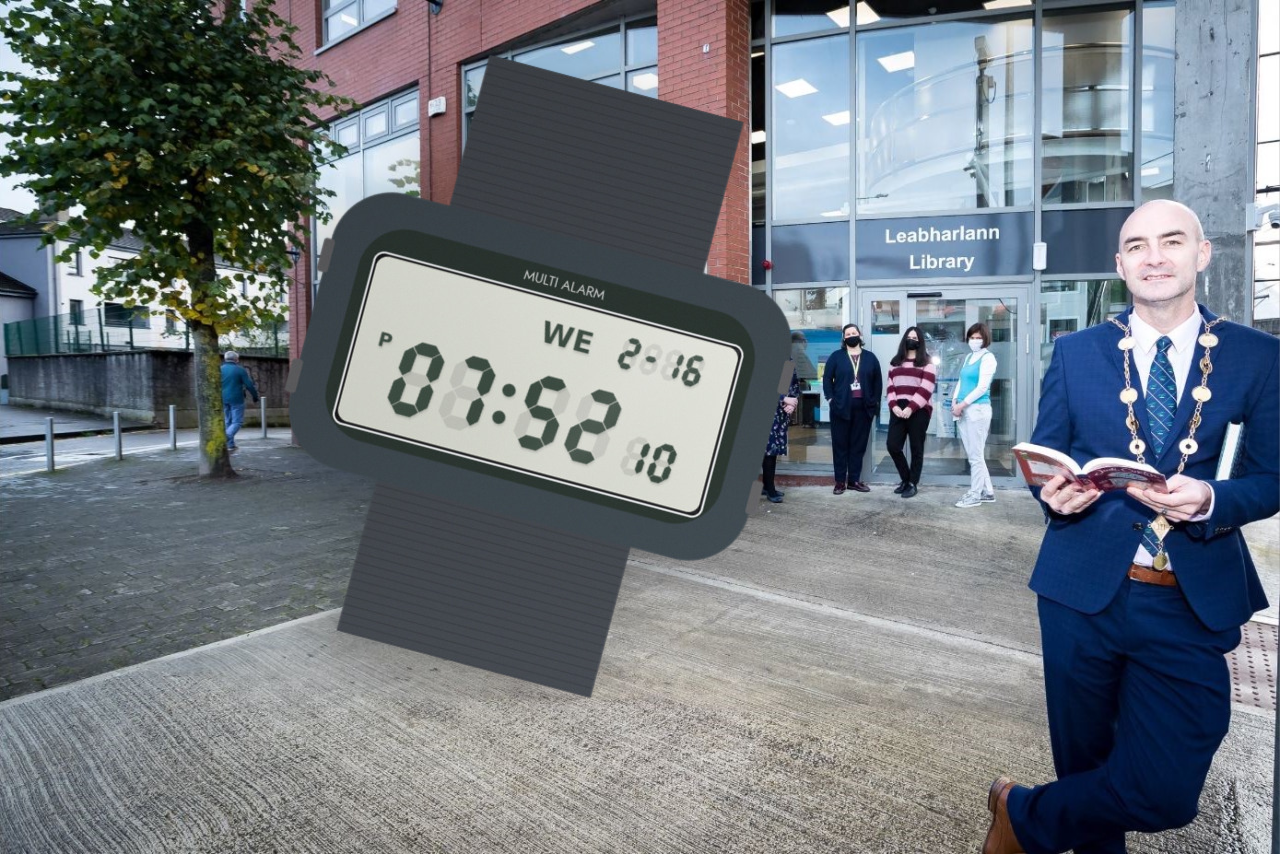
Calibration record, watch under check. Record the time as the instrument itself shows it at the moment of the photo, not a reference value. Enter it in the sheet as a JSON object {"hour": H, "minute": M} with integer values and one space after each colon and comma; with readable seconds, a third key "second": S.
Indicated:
{"hour": 7, "minute": 52, "second": 10}
